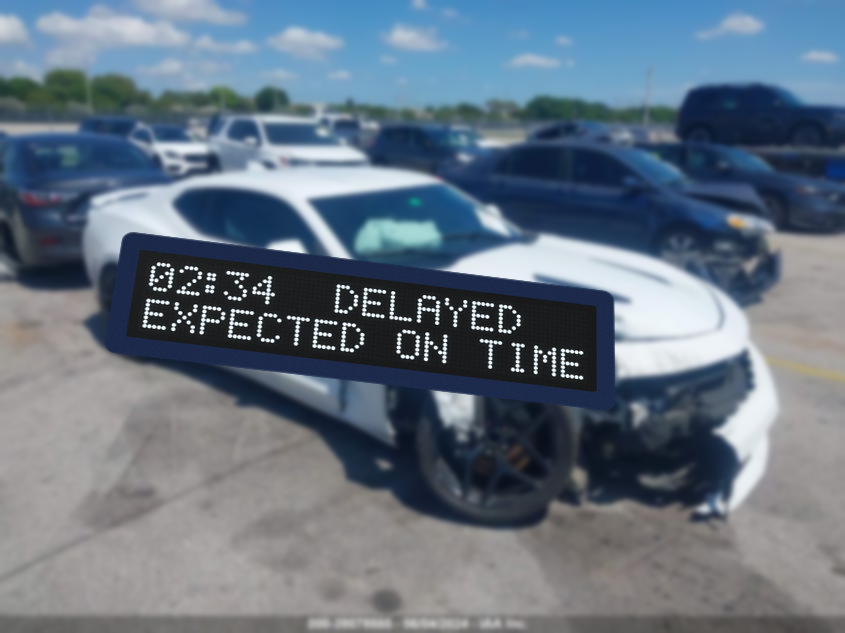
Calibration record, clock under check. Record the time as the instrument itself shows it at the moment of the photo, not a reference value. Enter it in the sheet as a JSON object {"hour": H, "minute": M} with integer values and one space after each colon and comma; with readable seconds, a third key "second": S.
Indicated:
{"hour": 2, "minute": 34}
